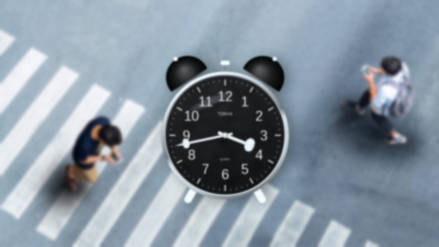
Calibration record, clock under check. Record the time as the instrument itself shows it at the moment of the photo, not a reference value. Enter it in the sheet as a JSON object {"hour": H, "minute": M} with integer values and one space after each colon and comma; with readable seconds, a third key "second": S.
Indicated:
{"hour": 3, "minute": 43}
